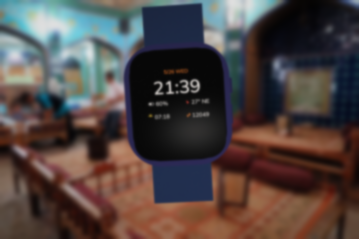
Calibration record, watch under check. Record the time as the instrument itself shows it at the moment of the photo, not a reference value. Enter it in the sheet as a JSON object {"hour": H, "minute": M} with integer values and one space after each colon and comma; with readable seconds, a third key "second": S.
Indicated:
{"hour": 21, "minute": 39}
